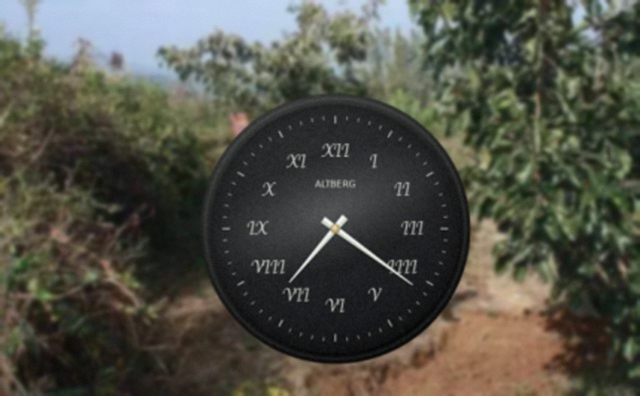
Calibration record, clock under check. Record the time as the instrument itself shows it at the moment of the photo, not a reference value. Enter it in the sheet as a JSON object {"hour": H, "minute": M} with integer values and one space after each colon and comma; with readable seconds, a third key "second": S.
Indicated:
{"hour": 7, "minute": 21}
